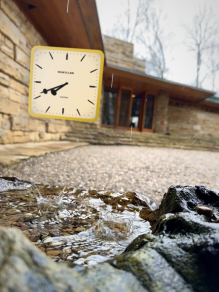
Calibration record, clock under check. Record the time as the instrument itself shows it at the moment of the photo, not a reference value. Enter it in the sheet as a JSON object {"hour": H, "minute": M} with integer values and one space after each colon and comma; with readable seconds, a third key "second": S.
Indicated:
{"hour": 7, "minute": 41}
